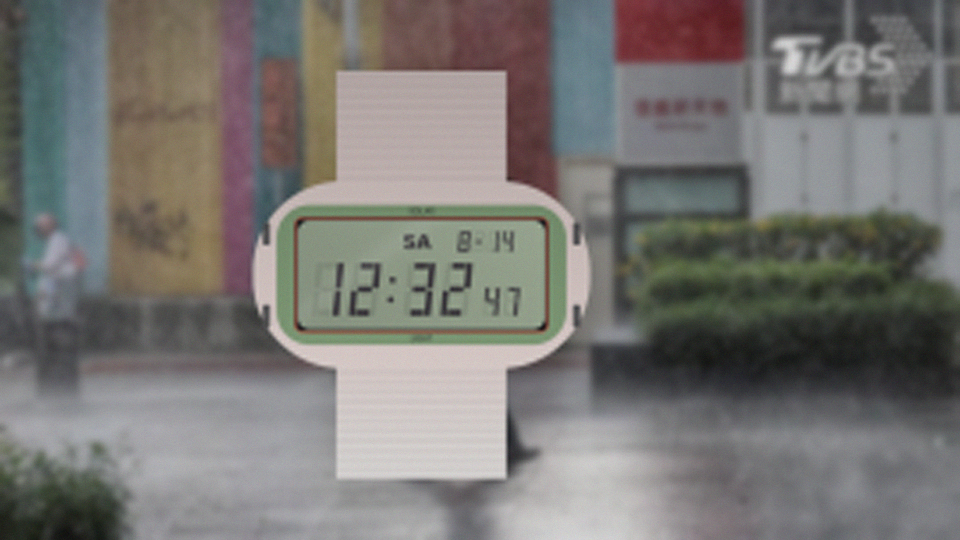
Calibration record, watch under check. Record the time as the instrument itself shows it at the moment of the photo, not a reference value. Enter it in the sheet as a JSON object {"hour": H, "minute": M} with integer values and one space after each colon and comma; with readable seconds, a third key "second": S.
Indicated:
{"hour": 12, "minute": 32, "second": 47}
